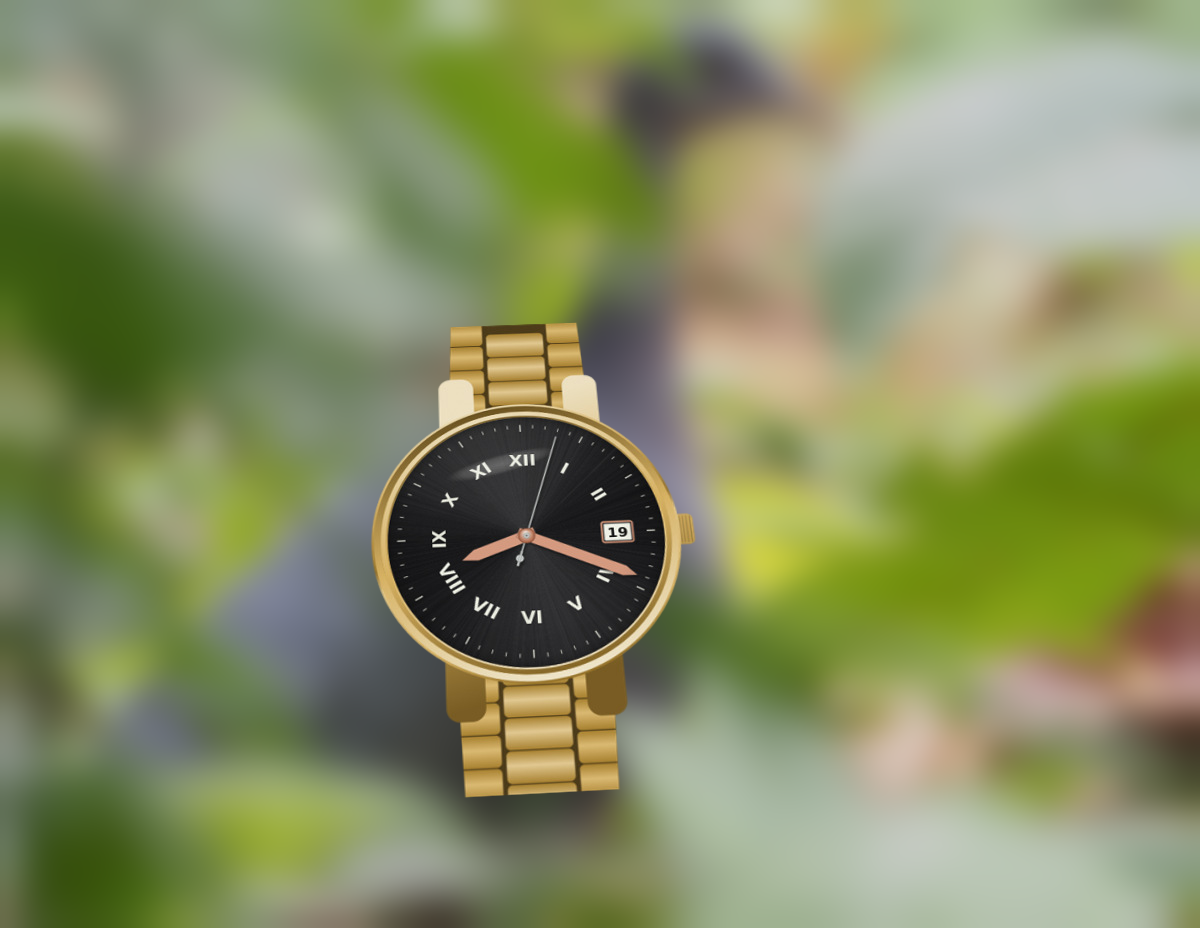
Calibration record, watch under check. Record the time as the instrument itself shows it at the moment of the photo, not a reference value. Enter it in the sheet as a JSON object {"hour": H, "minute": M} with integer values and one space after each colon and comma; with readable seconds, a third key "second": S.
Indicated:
{"hour": 8, "minute": 19, "second": 3}
